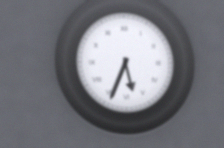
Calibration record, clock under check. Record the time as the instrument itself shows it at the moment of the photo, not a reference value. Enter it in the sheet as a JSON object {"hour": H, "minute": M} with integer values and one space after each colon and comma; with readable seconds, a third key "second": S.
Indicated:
{"hour": 5, "minute": 34}
